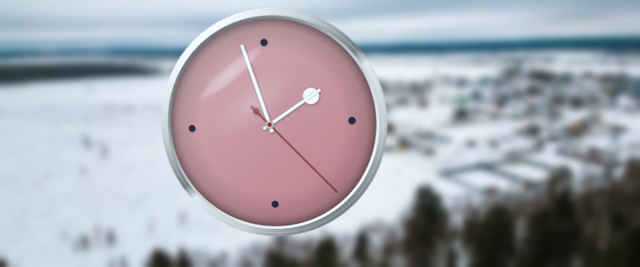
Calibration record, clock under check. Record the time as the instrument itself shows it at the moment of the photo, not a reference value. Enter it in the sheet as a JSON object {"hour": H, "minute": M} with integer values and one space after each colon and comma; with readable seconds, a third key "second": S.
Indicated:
{"hour": 1, "minute": 57, "second": 23}
